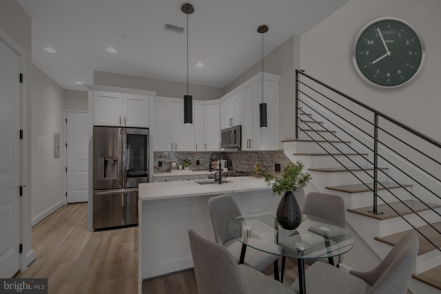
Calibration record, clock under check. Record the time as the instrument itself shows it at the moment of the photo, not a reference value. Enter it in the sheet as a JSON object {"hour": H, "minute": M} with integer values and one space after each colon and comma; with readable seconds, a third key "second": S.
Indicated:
{"hour": 7, "minute": 56}
